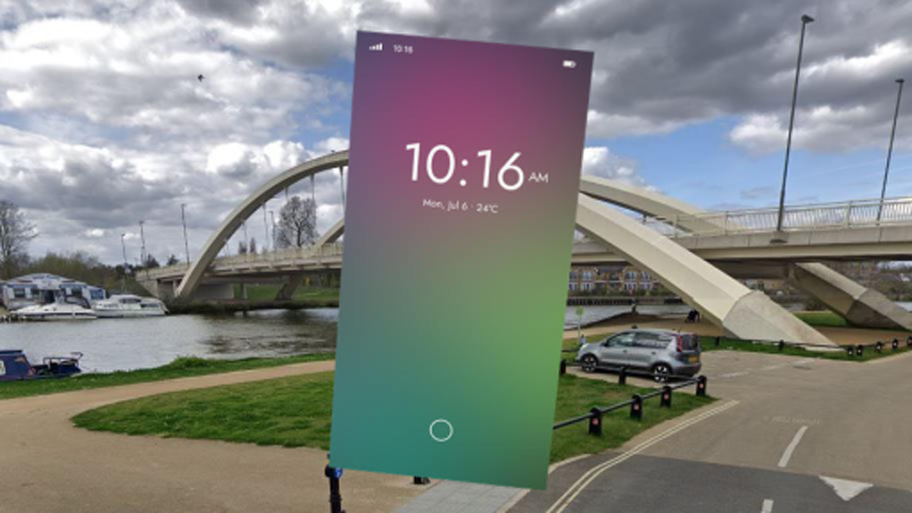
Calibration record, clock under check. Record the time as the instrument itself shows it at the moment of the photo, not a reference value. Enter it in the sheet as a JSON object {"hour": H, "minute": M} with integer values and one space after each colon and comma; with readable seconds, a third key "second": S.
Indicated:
{"hour": 10, "minute": 16}
